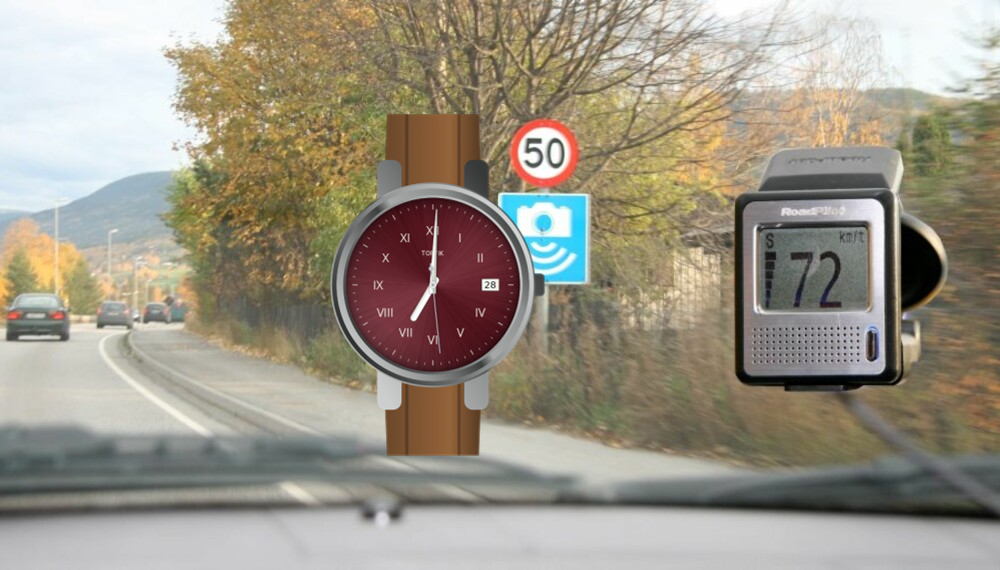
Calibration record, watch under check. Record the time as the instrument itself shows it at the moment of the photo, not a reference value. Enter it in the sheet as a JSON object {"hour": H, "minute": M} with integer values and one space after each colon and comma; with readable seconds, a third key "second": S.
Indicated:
{"hour": 7, "minute": 0, "second": 29}
